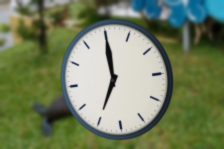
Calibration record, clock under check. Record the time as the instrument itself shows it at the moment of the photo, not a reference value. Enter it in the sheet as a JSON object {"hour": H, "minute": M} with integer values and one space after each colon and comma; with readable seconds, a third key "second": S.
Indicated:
{"hour": 7, "minute": 0}
